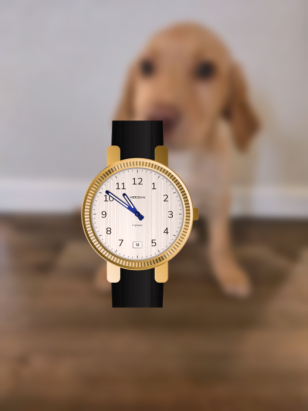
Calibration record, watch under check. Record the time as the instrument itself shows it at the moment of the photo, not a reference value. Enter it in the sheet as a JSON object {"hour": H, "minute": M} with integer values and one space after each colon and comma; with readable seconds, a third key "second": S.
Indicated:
{"hour": 10, "minute": 51}
